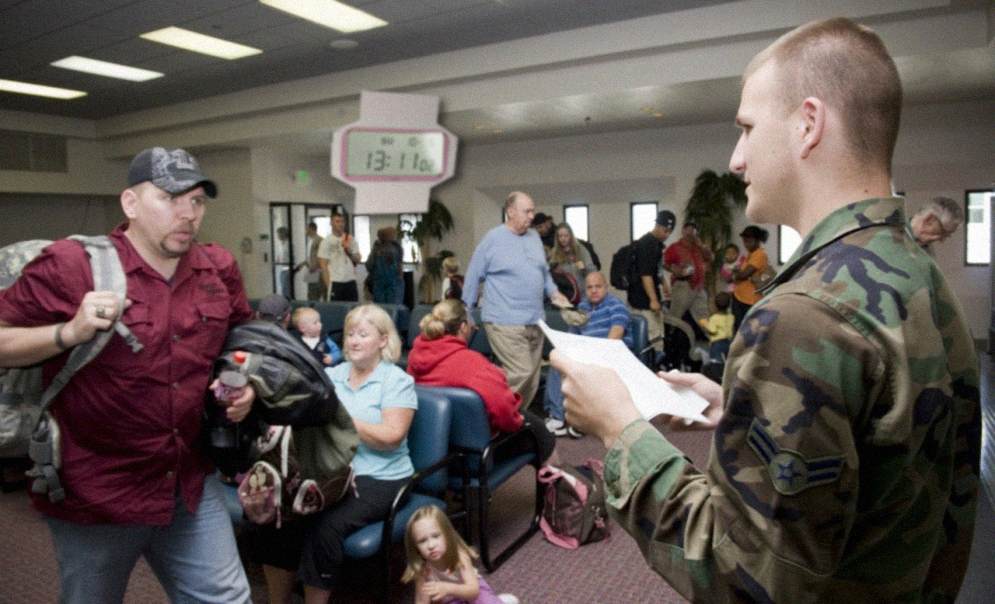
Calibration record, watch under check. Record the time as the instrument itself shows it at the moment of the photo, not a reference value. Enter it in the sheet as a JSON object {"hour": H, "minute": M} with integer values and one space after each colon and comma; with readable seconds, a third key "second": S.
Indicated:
{"hour": 13, "minute": 11}
